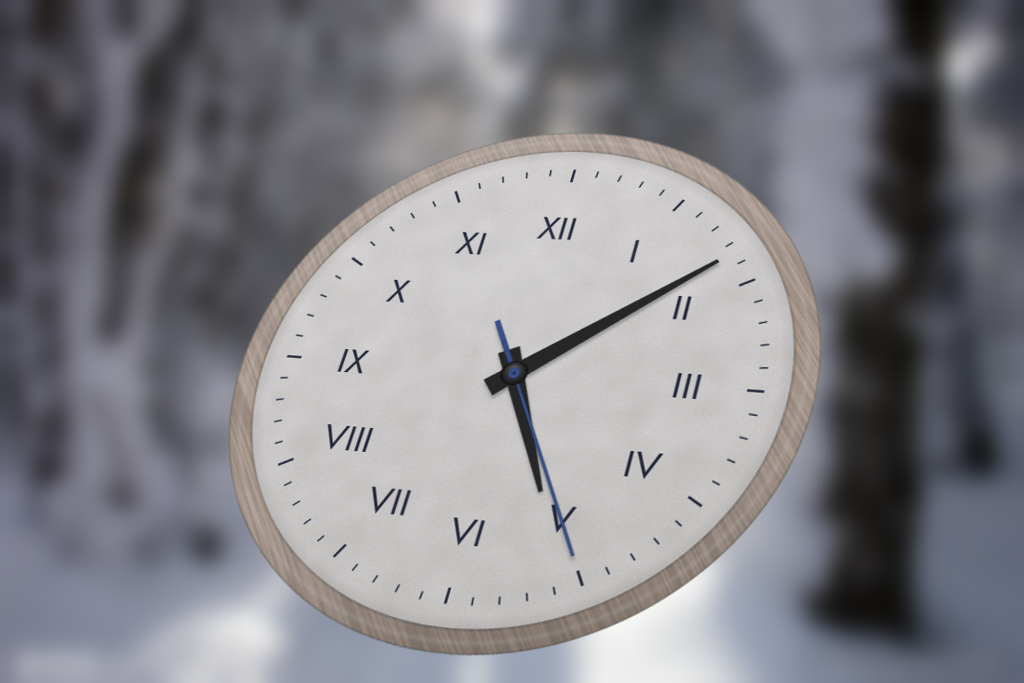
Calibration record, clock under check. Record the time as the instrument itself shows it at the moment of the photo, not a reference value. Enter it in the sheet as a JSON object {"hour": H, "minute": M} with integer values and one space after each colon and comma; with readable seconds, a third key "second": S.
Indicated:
{"hour": 5, "minute": 8, "second": 25}
